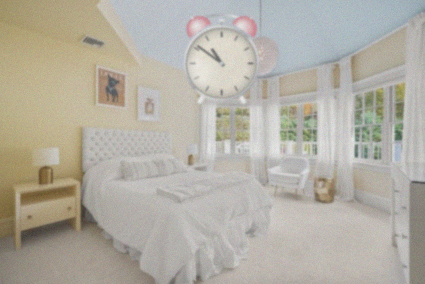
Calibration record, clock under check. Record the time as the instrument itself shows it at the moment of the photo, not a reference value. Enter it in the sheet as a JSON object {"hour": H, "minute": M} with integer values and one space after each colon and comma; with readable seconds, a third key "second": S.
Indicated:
{"hour": 10, "minute": 51}
